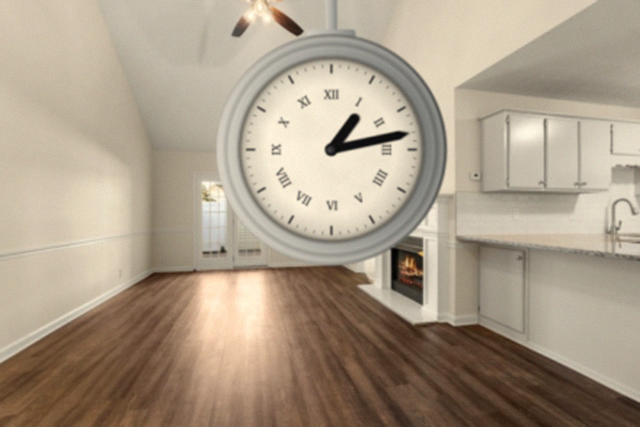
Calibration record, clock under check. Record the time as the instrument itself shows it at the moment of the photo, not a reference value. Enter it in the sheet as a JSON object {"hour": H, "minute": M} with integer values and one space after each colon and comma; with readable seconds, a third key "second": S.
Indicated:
{"hour": 1, "minute": 13}
